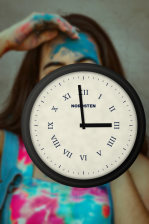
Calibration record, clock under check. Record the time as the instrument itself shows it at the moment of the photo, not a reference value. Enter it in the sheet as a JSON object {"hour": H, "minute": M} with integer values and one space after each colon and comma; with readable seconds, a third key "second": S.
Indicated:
{"hour": 2, "minute": 59}
